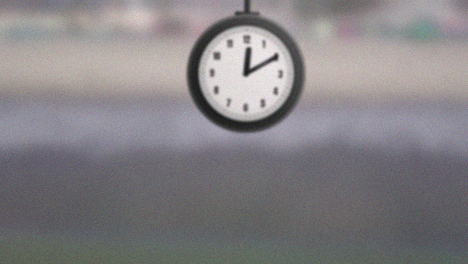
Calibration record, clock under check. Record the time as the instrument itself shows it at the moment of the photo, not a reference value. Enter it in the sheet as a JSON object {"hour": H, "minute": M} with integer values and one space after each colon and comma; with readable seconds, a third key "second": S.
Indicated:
{"hour": 12, "minute": 10}
